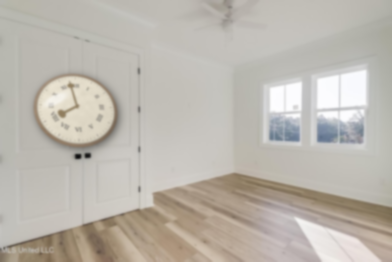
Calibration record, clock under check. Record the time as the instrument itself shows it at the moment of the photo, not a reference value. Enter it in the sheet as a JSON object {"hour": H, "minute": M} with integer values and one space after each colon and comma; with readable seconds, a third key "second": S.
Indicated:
{"hour": 7, "minute": 58}
